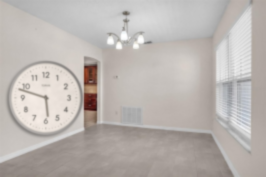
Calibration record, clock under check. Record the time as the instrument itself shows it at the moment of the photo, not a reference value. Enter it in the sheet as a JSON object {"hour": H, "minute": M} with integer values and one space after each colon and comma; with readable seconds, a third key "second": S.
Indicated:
{"hour": 5, "minute": 48}
